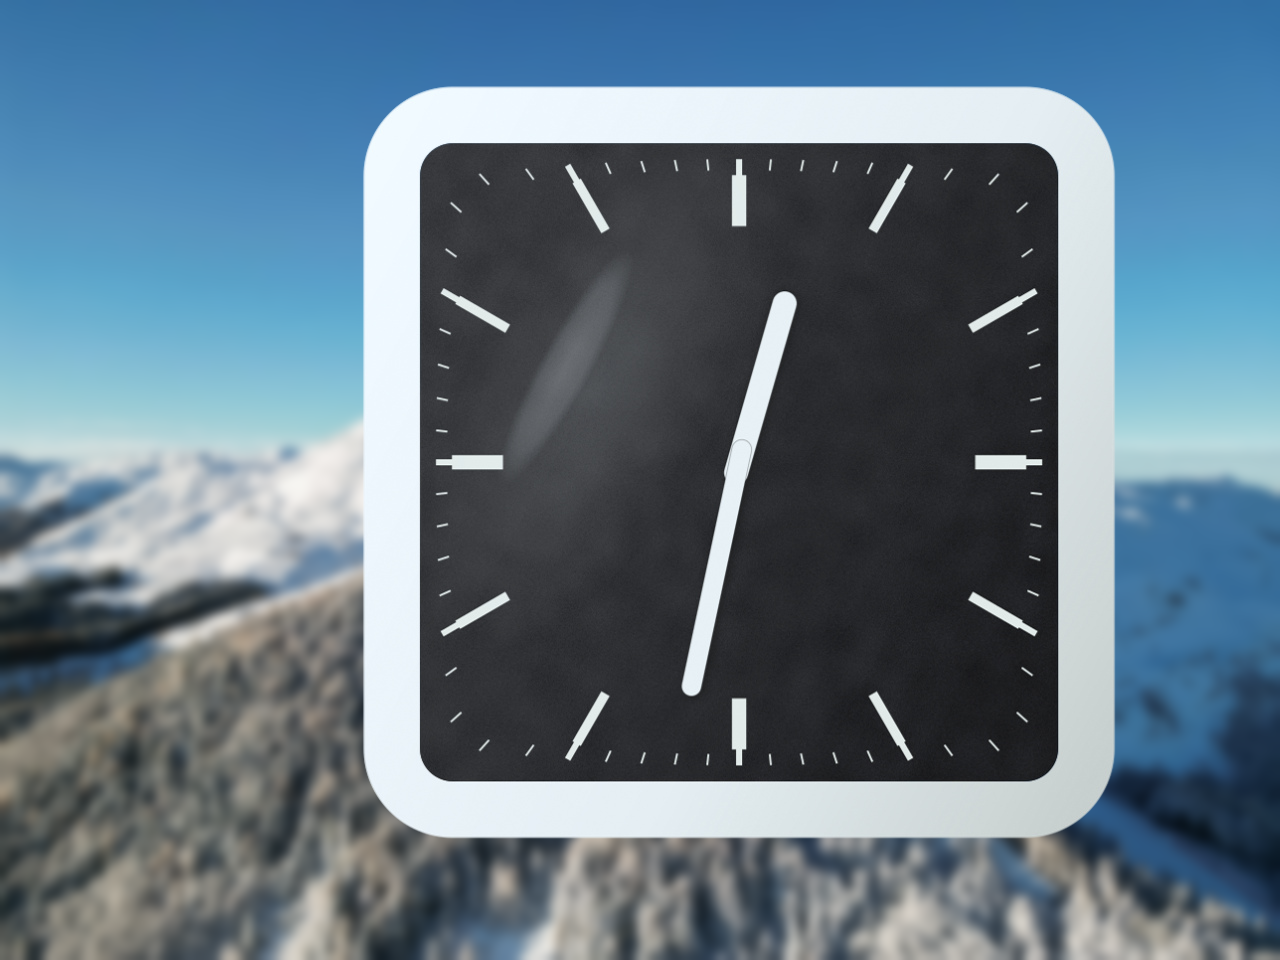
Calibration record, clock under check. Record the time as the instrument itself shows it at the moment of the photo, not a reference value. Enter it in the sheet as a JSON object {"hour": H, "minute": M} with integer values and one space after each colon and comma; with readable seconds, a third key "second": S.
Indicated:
{"hour": 12, "minute": 32}
